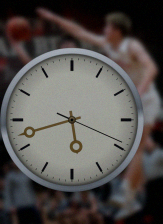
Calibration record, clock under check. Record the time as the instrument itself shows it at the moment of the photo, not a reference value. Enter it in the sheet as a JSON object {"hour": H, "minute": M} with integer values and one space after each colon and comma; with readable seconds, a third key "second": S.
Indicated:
{"hour": 5, "minute": 42, "second": 19}
